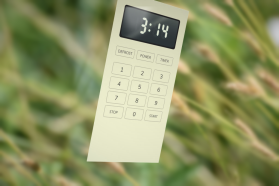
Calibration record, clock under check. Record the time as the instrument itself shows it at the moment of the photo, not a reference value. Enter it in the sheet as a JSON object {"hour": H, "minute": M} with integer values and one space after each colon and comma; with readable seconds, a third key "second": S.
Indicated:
{"hour": 3, "minute": 14}
